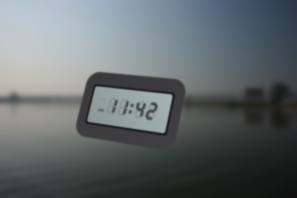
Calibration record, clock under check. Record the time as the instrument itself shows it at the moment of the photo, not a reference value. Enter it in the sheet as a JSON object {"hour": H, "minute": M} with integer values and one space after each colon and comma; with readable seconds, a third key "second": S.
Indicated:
{"hour": 11, "minute": 42}
